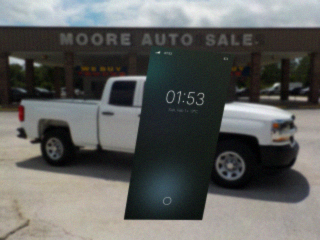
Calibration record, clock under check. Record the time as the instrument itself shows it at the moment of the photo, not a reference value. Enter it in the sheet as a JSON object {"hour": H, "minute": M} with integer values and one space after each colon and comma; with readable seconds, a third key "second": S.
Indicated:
{"hour": 1, "minute": 53}
